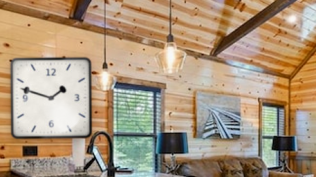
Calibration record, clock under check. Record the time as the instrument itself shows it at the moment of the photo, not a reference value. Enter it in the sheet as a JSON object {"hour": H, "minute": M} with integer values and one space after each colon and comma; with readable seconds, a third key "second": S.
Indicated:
{"hour": 1, "minute": 48}
